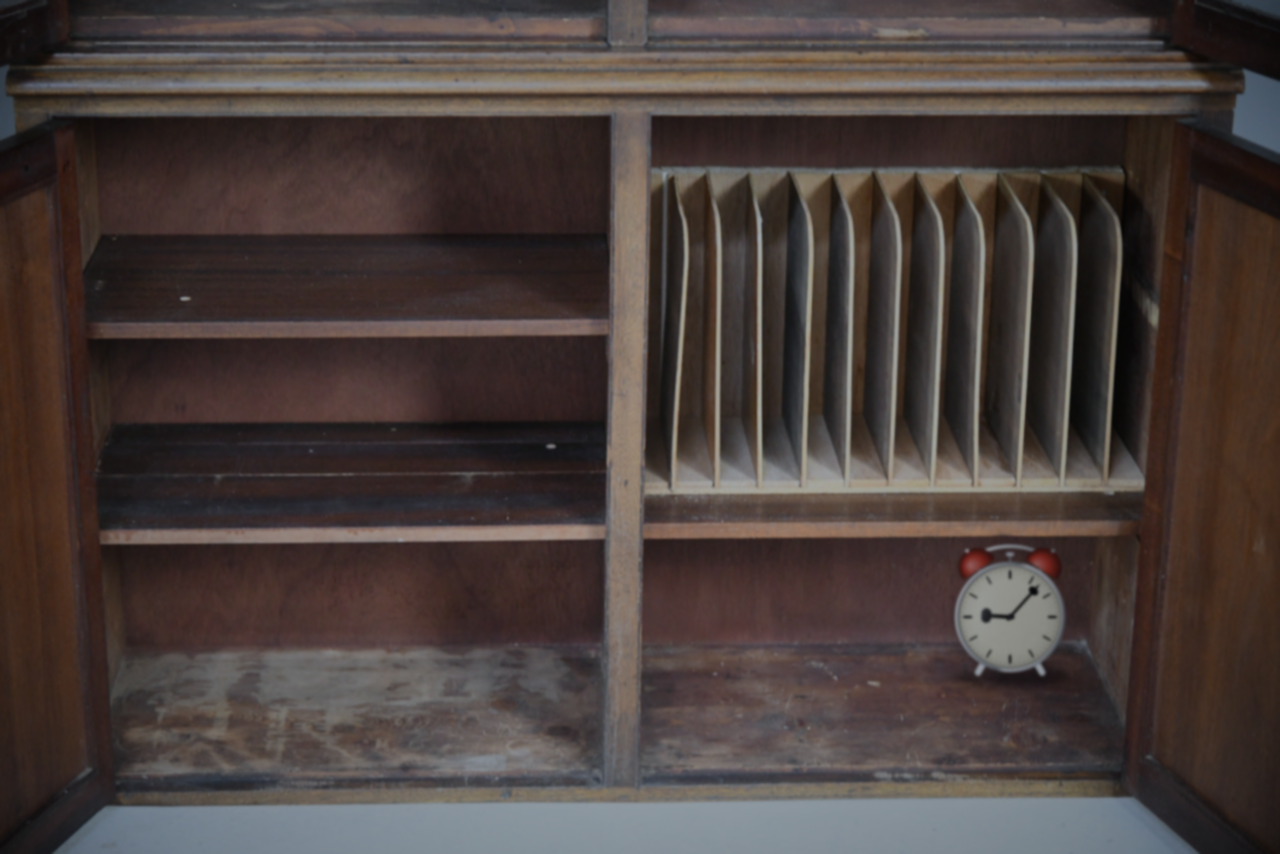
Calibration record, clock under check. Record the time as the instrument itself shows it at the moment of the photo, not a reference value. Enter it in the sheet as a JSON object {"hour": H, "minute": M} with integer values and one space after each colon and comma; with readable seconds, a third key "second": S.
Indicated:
{"hour": 9, "minute": 7}
